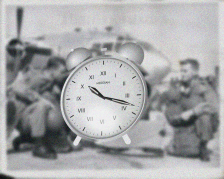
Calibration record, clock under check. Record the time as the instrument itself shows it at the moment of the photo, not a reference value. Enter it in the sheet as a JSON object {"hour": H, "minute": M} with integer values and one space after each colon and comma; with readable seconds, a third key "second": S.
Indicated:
{"hour": 10, "minute": 18}
